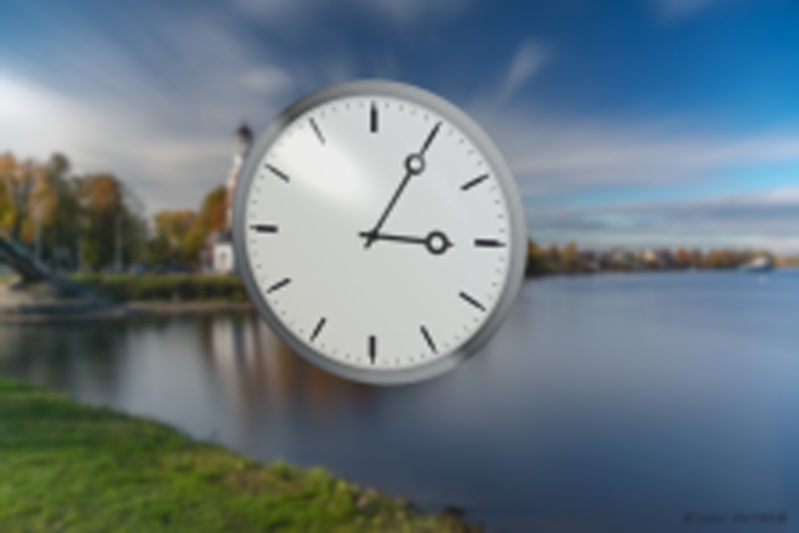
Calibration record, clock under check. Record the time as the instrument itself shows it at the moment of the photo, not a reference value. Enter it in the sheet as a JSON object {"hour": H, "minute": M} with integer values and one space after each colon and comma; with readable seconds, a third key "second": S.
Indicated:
{"hour": 3, "minute": 5}
